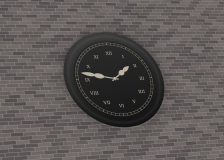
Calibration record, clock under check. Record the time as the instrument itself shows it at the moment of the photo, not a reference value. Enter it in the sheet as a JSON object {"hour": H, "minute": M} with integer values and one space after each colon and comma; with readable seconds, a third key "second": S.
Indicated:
{"hour": 1, "minute": 47}
